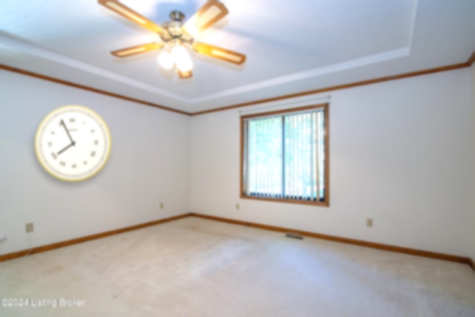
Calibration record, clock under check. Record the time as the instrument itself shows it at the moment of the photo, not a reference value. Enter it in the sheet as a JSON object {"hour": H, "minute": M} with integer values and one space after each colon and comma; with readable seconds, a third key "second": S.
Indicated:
{"hour": 7, "minute": 56}
